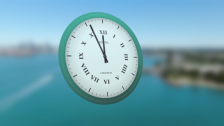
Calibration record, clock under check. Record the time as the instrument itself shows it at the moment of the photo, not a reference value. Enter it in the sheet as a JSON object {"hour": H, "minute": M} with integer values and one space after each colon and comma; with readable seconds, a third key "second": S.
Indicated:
{"hour": 11, "minute": 56}
